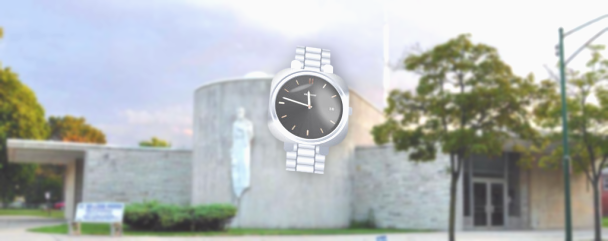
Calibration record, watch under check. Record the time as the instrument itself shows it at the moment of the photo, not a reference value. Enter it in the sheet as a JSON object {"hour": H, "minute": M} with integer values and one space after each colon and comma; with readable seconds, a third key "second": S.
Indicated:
{"hour": 11, "minute": 47}
